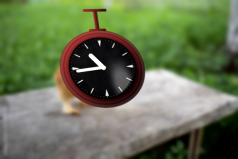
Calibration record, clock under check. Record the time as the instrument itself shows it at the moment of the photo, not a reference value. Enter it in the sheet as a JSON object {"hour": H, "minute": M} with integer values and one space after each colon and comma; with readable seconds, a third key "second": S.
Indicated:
{"hour": 10, "minute": 44}
